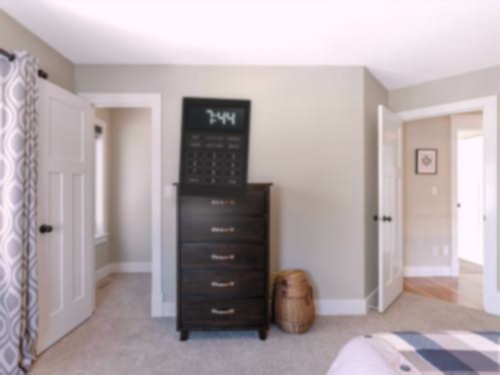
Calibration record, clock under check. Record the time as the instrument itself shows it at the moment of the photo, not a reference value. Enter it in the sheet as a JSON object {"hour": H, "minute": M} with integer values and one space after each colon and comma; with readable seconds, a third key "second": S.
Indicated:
{"hour": 7, "minute": 44}
